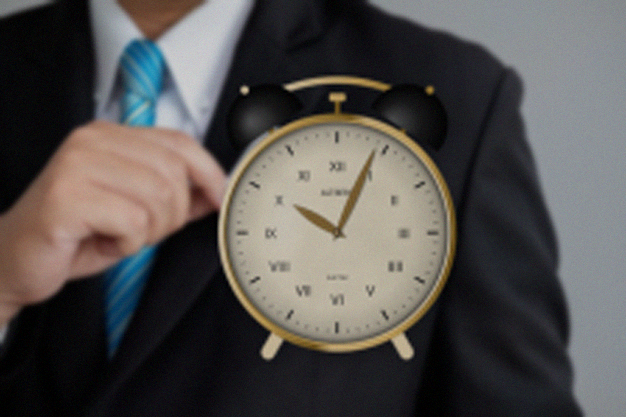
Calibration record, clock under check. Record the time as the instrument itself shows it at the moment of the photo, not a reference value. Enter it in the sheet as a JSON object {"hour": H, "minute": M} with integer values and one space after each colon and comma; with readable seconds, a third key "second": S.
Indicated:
{"hour": 10, "minute": 4}
